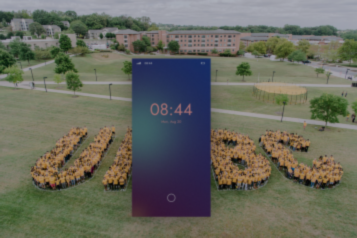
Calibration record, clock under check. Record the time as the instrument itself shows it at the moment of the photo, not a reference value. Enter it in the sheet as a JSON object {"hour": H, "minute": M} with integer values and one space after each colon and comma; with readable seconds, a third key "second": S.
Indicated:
{"hour": 8, "minute": 44}
